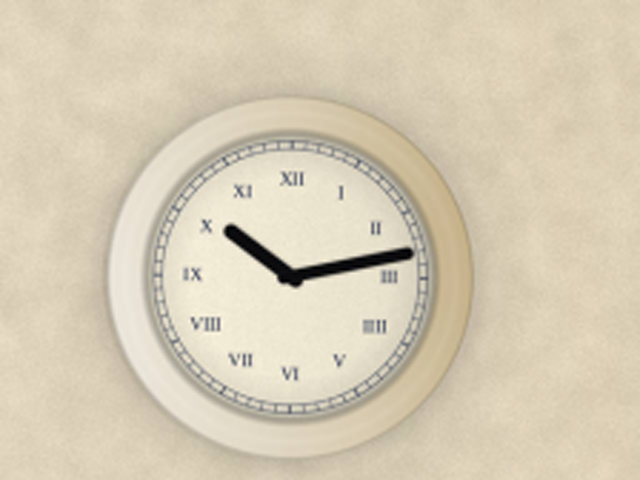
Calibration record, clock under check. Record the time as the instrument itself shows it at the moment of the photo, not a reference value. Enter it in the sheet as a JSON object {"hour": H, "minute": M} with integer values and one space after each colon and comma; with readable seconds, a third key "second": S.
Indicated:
{"hour": 10, "minute": 13}
